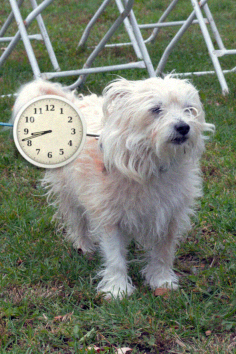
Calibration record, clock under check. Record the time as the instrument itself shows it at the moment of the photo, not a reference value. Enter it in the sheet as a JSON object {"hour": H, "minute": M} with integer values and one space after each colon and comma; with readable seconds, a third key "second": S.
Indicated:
{"hour": 8, "minute": 42}
